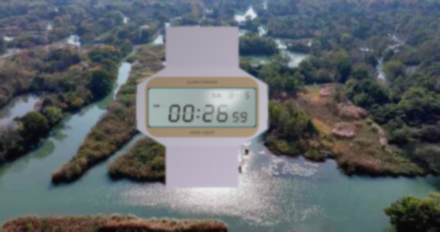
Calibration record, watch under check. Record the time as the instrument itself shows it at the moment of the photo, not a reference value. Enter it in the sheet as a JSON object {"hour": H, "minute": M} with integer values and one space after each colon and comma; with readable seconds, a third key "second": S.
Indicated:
{"hour": 0, "minute": 26, "second": 59}
